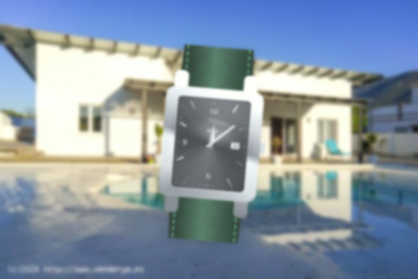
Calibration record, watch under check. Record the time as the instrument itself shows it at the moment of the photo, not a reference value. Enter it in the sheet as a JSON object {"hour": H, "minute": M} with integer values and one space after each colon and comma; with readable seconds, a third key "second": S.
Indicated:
{"hour": 12, "minute": 8}
